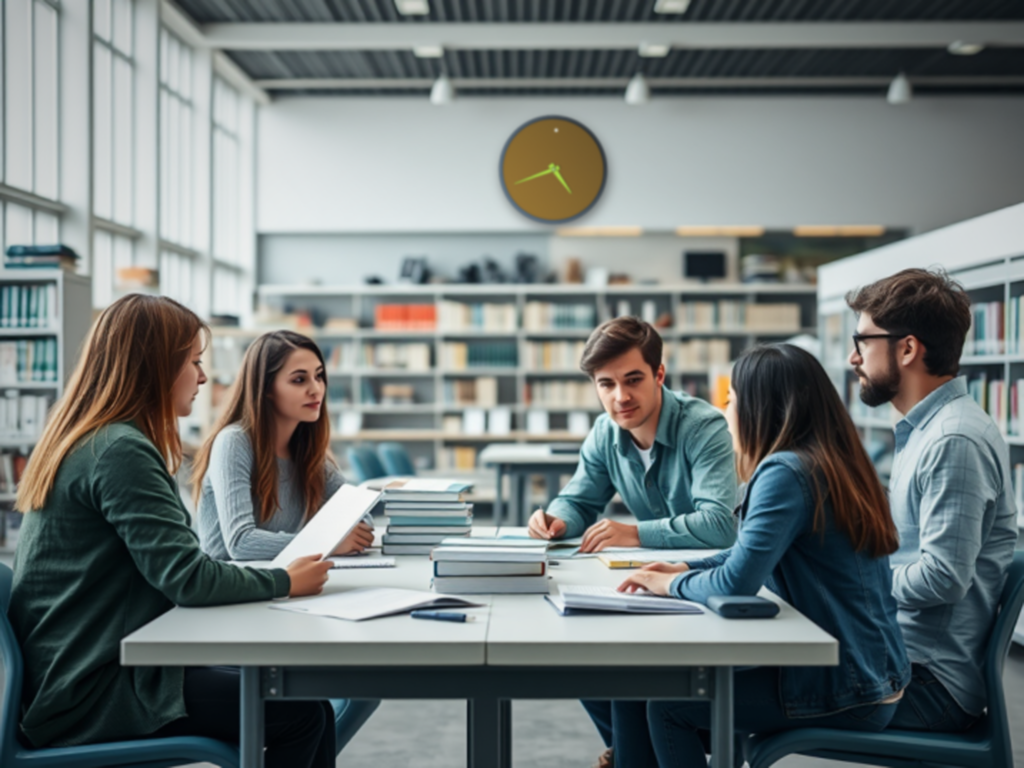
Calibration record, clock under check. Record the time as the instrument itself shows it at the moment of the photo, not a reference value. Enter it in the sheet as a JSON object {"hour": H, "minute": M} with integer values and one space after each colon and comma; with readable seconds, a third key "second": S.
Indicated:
{"hour": 4, "minute": 41}
